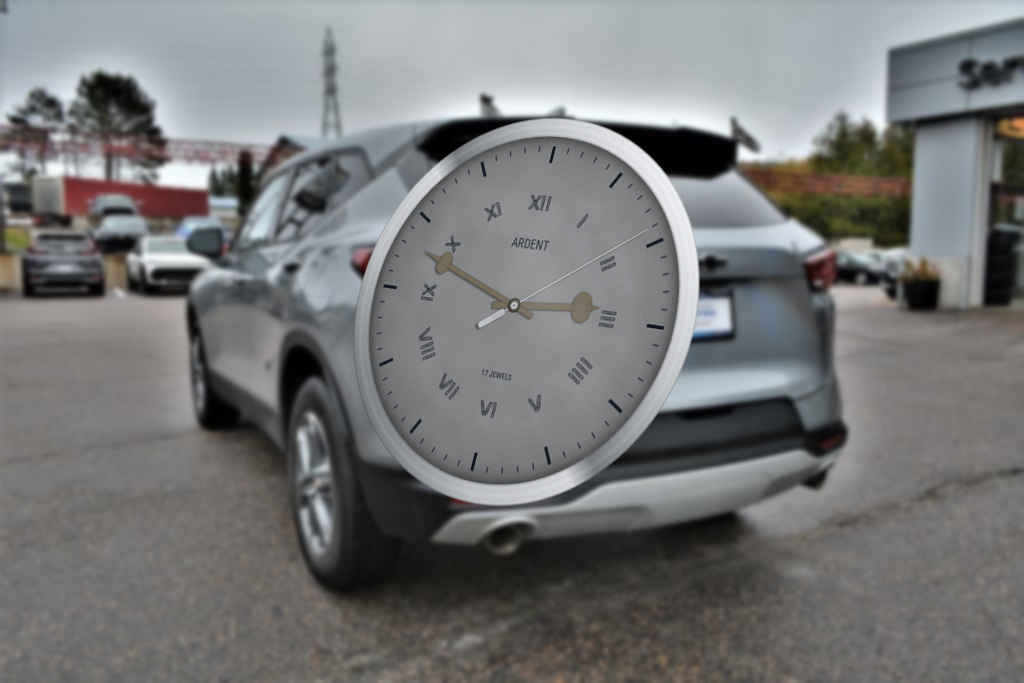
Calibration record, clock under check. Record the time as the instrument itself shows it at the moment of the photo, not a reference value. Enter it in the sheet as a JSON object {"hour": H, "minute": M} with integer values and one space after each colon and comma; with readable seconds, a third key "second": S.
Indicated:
{"hour": 2, "minute": 48, "second": 9}
